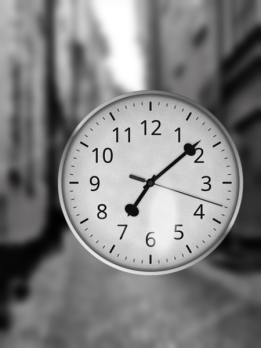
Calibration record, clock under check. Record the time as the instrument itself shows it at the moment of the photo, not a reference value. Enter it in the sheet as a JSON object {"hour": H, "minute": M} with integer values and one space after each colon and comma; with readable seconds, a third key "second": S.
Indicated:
{"hour": 7, "minute": 8, "second": 18}
